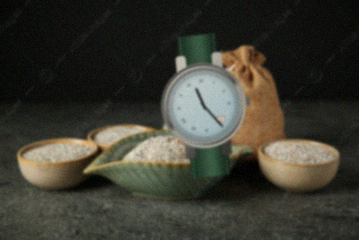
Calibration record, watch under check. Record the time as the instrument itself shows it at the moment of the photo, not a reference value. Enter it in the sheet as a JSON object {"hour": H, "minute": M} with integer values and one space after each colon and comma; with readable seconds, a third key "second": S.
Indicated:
{"hour": 11, "minute": 24}
